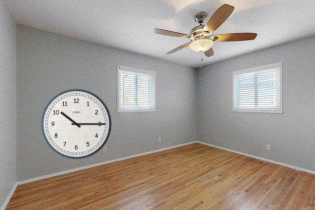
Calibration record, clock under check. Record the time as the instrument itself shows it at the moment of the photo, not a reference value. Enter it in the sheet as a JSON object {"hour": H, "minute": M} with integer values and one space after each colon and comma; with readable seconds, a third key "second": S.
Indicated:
{"hour": 10, "minute": 15}
